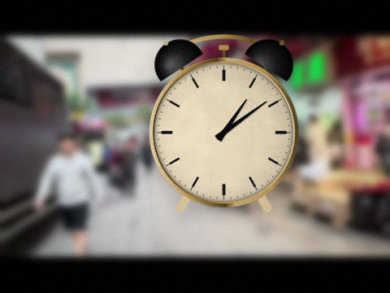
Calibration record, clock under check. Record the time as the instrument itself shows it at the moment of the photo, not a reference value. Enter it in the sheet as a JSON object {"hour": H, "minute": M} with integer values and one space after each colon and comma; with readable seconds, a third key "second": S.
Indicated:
{"hour": 1, "minute": 9}
